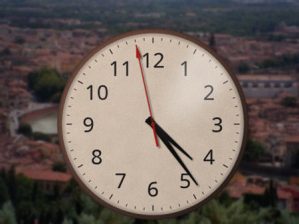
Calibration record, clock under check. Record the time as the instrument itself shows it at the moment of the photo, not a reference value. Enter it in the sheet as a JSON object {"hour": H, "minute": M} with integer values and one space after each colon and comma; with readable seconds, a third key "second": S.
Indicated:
{"hour": 4, "minute": 23, "second": 58}
